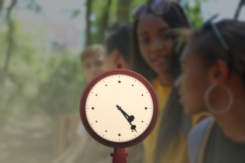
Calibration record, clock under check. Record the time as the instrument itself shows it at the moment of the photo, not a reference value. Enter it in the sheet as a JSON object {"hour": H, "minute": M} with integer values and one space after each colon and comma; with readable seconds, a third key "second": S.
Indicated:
{"hour": 4, "minute": 24}
